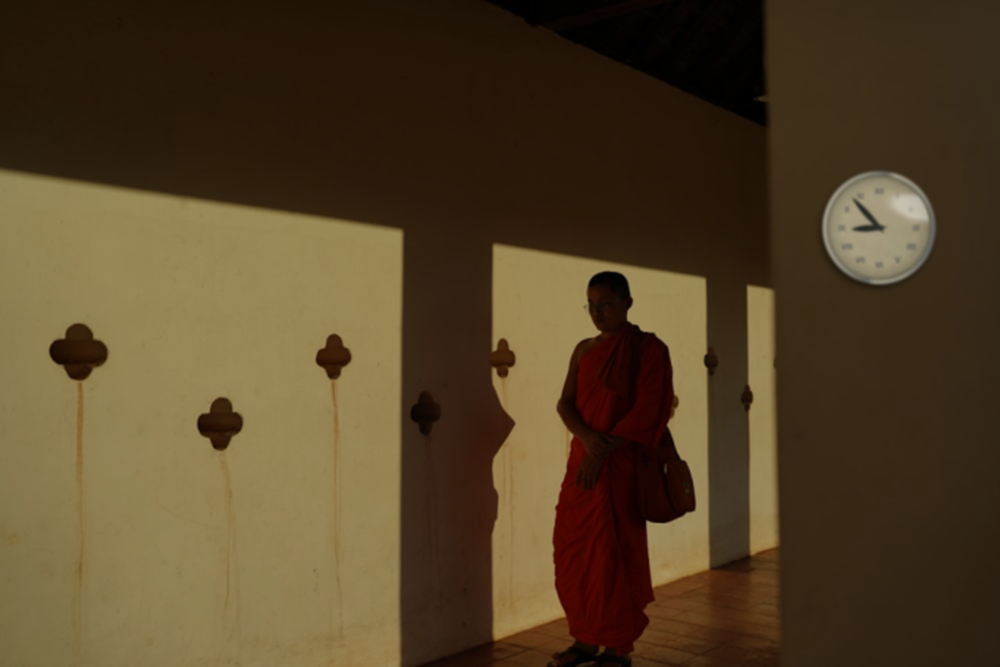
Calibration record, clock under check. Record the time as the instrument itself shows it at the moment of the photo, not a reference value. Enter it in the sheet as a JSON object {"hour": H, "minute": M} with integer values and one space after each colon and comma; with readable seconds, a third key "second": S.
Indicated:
{"hour": 8, "minute": 53}
